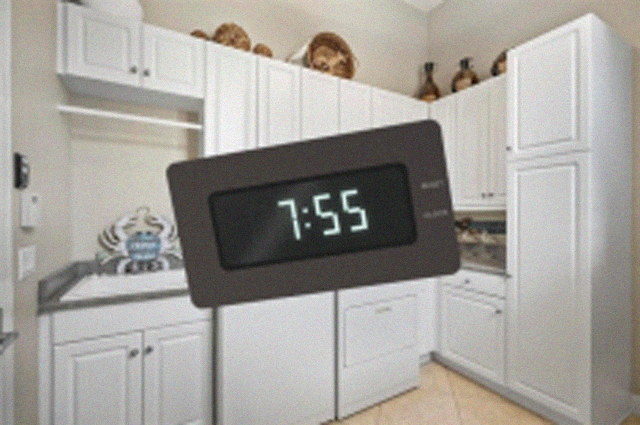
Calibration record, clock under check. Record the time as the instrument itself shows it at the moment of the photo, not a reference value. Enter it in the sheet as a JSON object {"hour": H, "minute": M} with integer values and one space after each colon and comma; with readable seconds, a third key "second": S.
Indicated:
{"hour": 7, "minute": 55}
